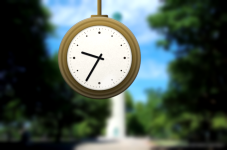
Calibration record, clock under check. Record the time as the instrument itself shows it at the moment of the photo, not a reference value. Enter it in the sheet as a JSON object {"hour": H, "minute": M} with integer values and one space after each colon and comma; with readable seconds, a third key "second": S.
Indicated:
{"hour": 9, "minute": 35}
